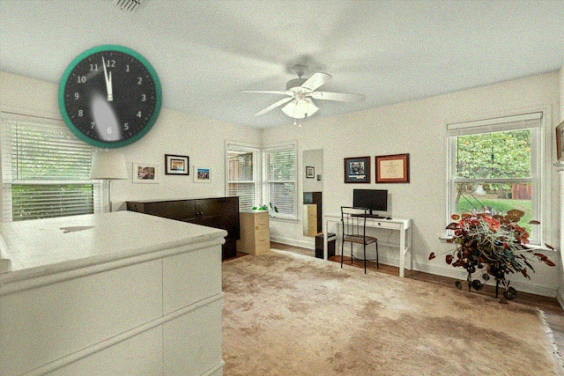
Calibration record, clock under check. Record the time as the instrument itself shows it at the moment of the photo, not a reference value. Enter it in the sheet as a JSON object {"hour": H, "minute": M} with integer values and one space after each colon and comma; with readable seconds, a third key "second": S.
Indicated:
{"hour": 11, "minute": 58}
